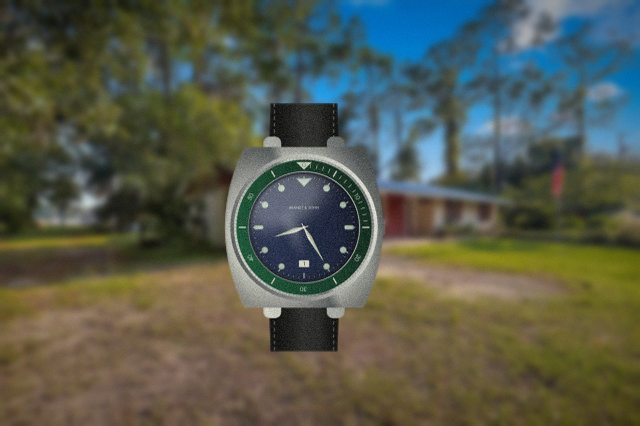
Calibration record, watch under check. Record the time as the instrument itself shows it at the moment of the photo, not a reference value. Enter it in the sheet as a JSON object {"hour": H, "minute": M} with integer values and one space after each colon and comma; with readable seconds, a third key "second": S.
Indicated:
{"hour": 8, "minute": 25}
